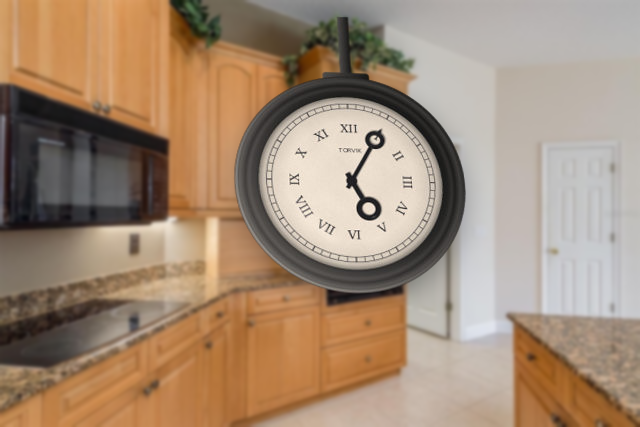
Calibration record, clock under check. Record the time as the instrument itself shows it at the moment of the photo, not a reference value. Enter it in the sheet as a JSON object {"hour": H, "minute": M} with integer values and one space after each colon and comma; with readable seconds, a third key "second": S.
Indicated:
{"hour": 5, "minute": 5}
